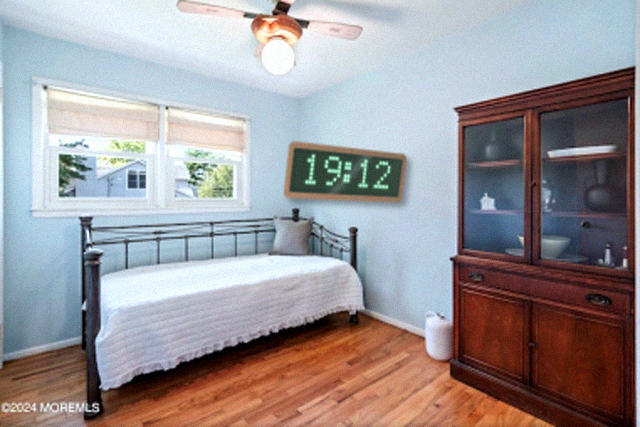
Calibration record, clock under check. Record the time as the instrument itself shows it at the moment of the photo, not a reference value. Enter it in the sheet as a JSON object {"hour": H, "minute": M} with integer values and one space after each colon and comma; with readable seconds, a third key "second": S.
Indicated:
{"hour": 19, "minute": 12}
